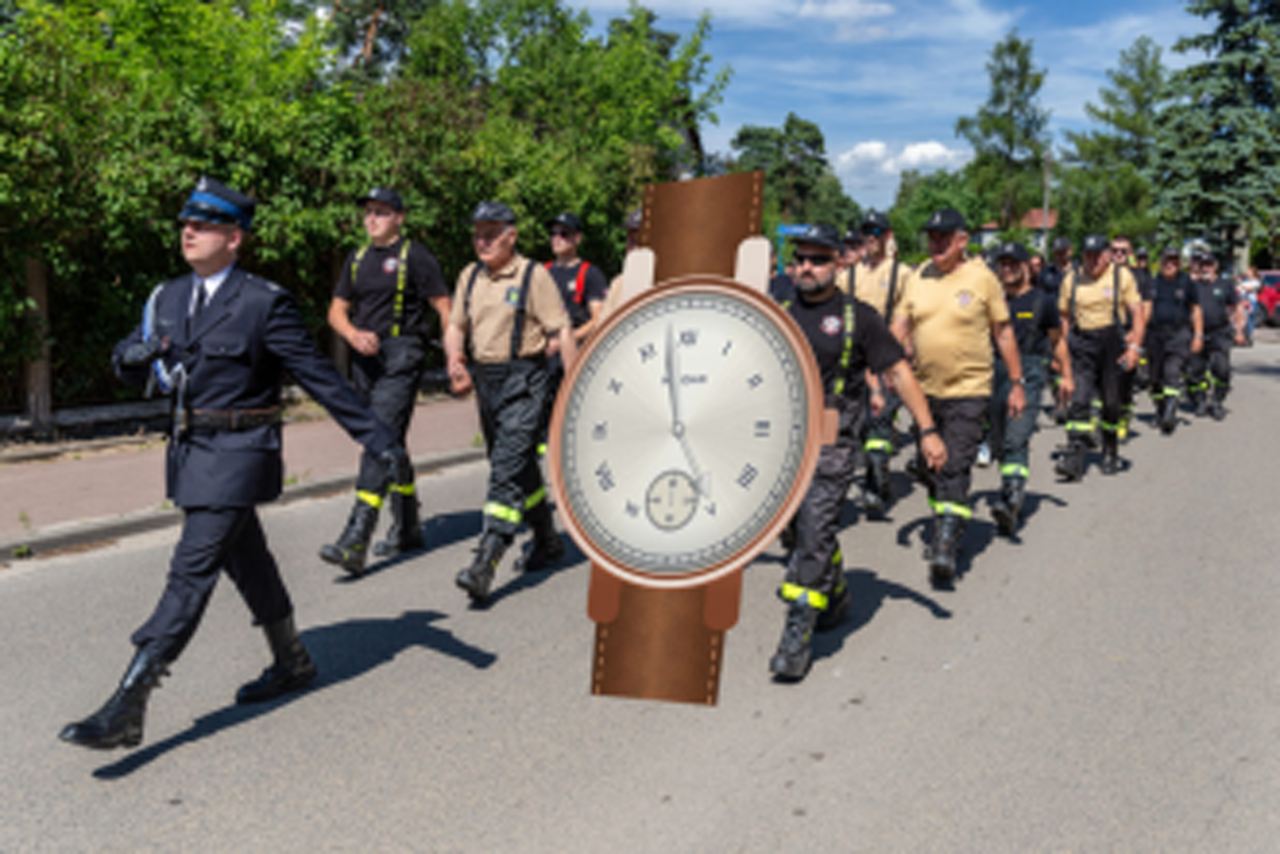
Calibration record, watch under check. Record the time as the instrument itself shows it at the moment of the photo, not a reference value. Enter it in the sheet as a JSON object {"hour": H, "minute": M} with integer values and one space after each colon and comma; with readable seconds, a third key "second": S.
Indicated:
{"hour": 4, "minute": 58}
